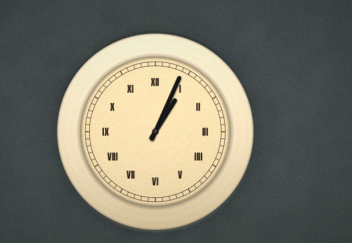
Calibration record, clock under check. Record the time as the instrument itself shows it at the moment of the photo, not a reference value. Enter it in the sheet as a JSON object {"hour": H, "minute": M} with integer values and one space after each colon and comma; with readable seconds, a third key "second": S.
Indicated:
{"hour": 1, "minute": 4}
